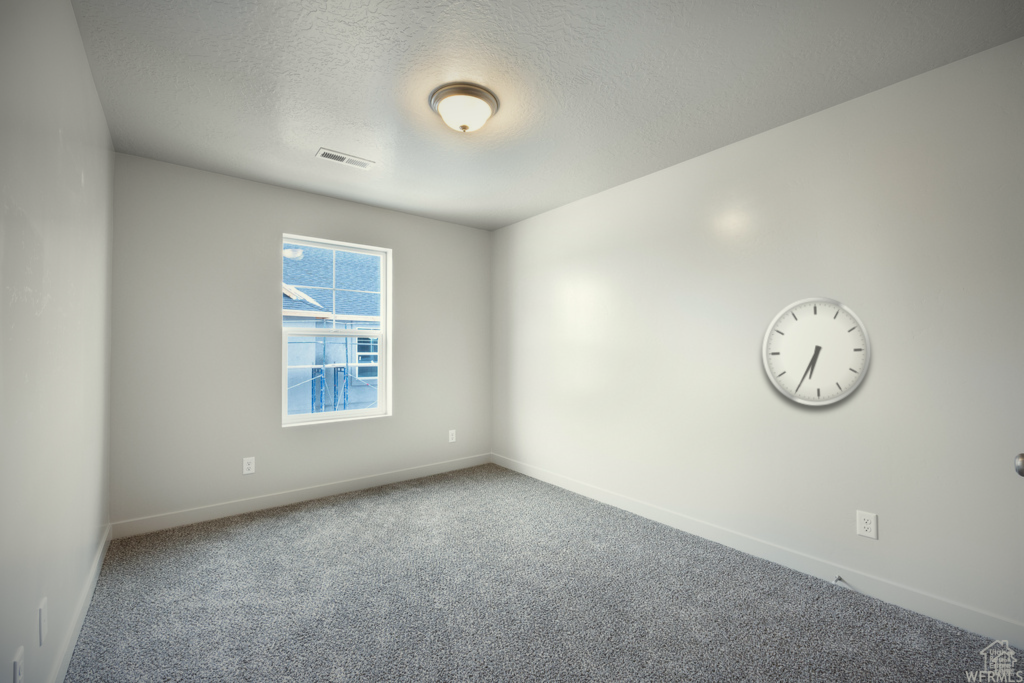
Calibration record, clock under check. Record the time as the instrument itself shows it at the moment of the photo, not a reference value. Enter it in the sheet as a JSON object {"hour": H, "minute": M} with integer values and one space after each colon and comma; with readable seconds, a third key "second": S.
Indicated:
{"hour": 6, "minute": 35}
